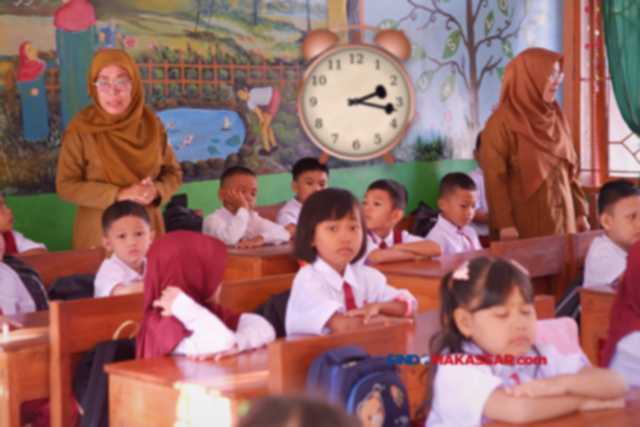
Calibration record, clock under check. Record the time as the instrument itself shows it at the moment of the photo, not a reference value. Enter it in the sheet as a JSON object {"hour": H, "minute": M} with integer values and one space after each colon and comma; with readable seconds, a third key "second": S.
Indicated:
{"hour": 2, "minute": 17}
